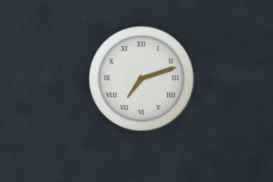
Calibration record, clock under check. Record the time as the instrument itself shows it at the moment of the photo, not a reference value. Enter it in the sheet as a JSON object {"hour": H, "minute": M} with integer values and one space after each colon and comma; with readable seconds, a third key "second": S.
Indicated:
{"hour": 7, "minute": 12}
